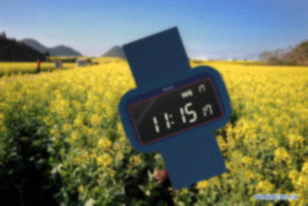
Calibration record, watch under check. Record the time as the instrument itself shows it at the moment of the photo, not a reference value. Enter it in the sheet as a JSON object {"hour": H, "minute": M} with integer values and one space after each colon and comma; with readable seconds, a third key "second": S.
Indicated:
{"hour": 11, "minute": 15}
